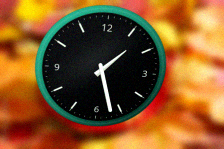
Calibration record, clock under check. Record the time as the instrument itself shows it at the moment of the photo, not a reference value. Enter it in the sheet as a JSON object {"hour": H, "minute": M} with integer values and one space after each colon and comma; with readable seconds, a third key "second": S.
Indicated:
{"hour": 1, "minute": 27}
